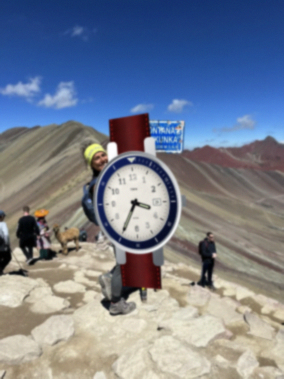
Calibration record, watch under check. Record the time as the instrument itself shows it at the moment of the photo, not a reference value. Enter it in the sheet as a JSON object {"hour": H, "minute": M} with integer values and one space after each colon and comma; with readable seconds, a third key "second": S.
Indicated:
{"hour": 3, "minute": 35}
